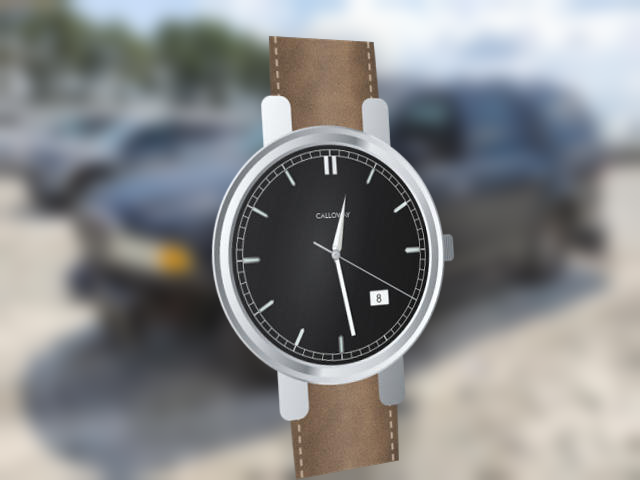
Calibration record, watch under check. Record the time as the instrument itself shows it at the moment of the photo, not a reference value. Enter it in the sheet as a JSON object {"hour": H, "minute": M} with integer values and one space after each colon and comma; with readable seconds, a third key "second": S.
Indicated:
{"hour": 12, "minute": 28, "second": 20}
